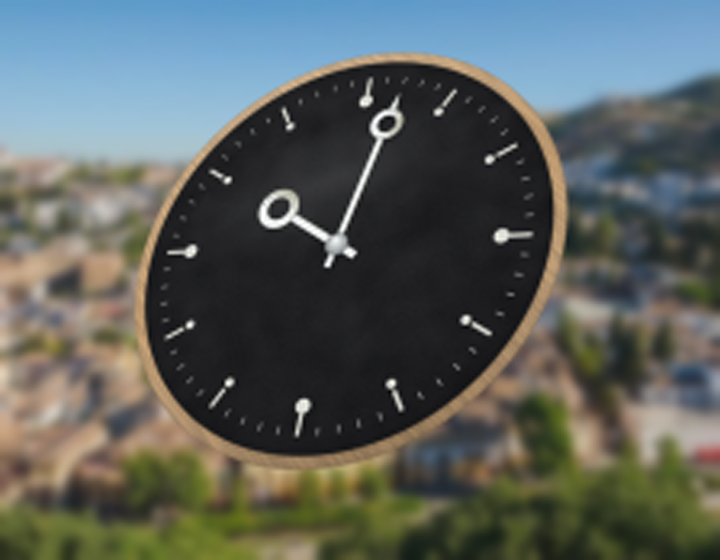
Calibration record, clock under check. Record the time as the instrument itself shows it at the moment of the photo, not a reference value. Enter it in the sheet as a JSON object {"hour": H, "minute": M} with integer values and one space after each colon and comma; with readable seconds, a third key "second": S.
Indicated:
{"hour": 10, "minute": 2}
